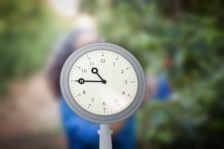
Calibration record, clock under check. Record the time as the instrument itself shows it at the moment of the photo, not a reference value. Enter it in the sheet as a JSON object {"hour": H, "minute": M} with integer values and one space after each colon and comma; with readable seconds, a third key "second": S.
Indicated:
{"hour": 10, "minute": 45}
